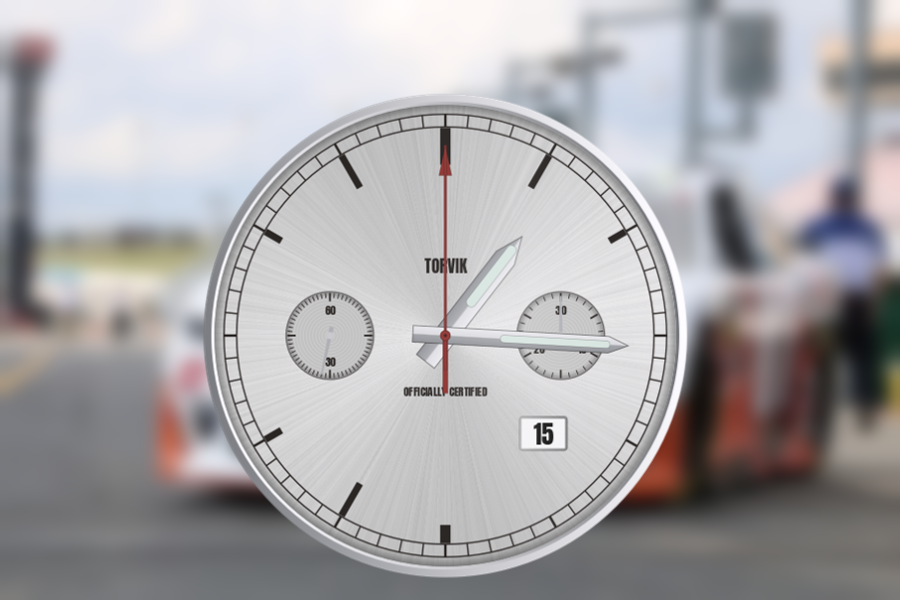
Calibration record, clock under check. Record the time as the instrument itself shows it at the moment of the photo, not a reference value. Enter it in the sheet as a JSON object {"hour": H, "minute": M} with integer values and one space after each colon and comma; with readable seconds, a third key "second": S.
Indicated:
{"hour": 1, "minute": 15, "second": 32}
